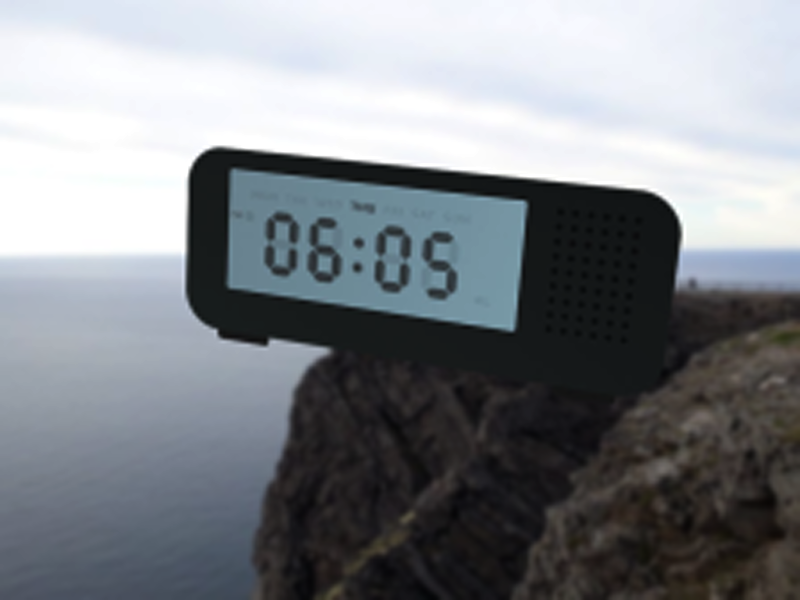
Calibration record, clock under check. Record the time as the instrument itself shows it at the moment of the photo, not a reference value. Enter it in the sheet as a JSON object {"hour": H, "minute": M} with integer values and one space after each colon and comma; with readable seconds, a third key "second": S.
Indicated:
{"hour": 6, "minute": 5}
